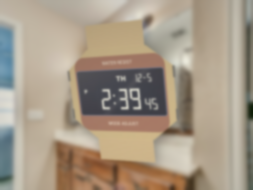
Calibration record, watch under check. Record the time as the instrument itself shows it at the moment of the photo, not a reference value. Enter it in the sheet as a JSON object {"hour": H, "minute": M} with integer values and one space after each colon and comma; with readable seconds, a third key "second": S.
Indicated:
{"hour": 2, "minute": 39}
